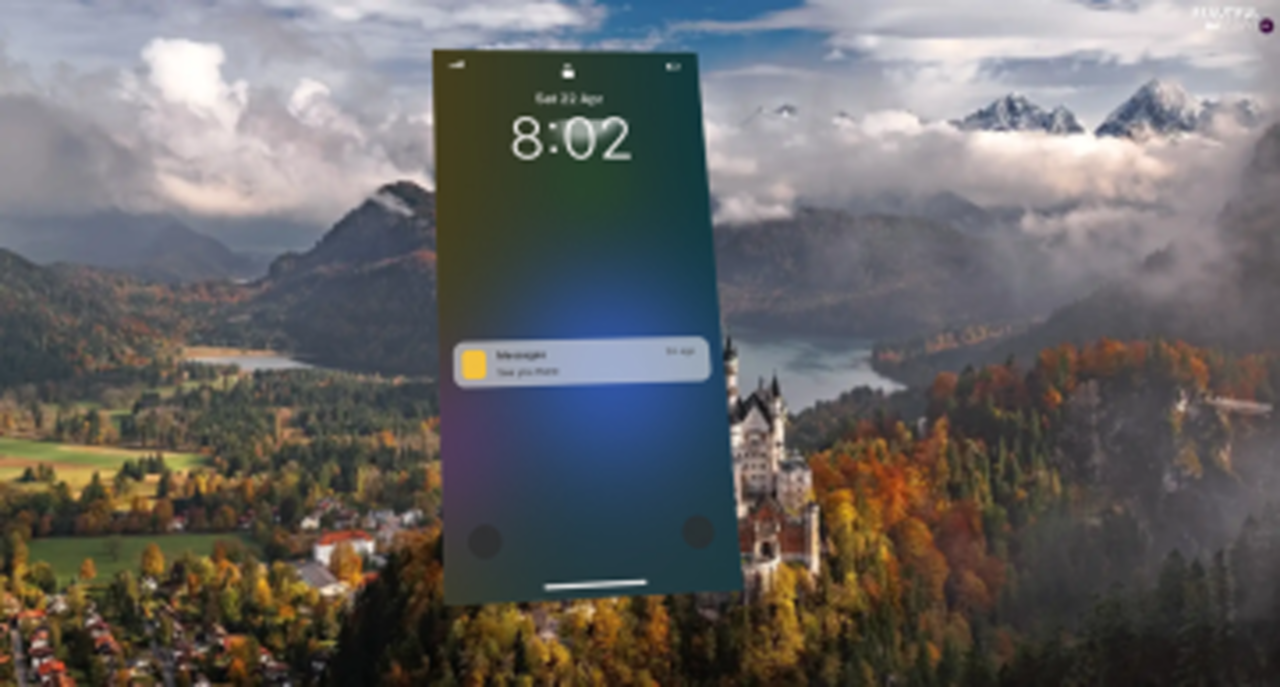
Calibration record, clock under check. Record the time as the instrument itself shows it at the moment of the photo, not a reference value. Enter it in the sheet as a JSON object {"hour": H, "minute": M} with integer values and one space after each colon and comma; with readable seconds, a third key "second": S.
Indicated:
{"hour": 8, "minute": 2}
